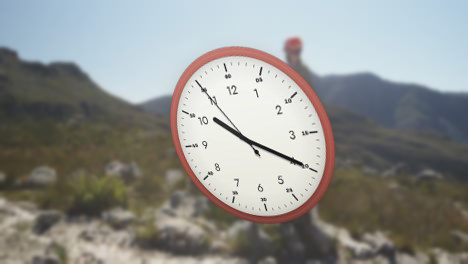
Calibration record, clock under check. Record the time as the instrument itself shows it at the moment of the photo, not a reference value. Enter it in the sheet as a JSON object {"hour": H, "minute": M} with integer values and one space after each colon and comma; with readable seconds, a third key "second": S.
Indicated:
{"hour": 10, "minute": 19, "second": 55}
